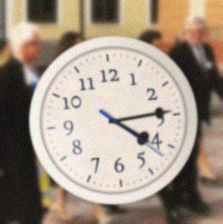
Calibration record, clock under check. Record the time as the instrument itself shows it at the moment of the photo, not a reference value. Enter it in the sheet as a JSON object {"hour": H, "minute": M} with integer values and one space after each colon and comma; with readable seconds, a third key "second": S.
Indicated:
{"hour": 4, "minute": 14, "second": 22}
